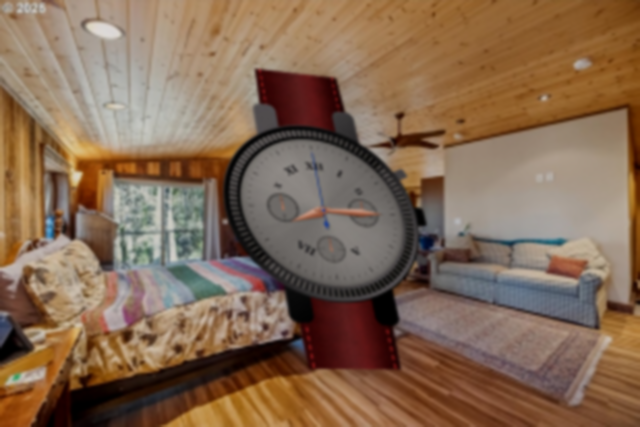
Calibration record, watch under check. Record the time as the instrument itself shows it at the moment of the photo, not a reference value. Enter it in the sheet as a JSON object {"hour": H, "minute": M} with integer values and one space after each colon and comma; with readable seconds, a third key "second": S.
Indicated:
{"hour": 8, "minute": 15}
